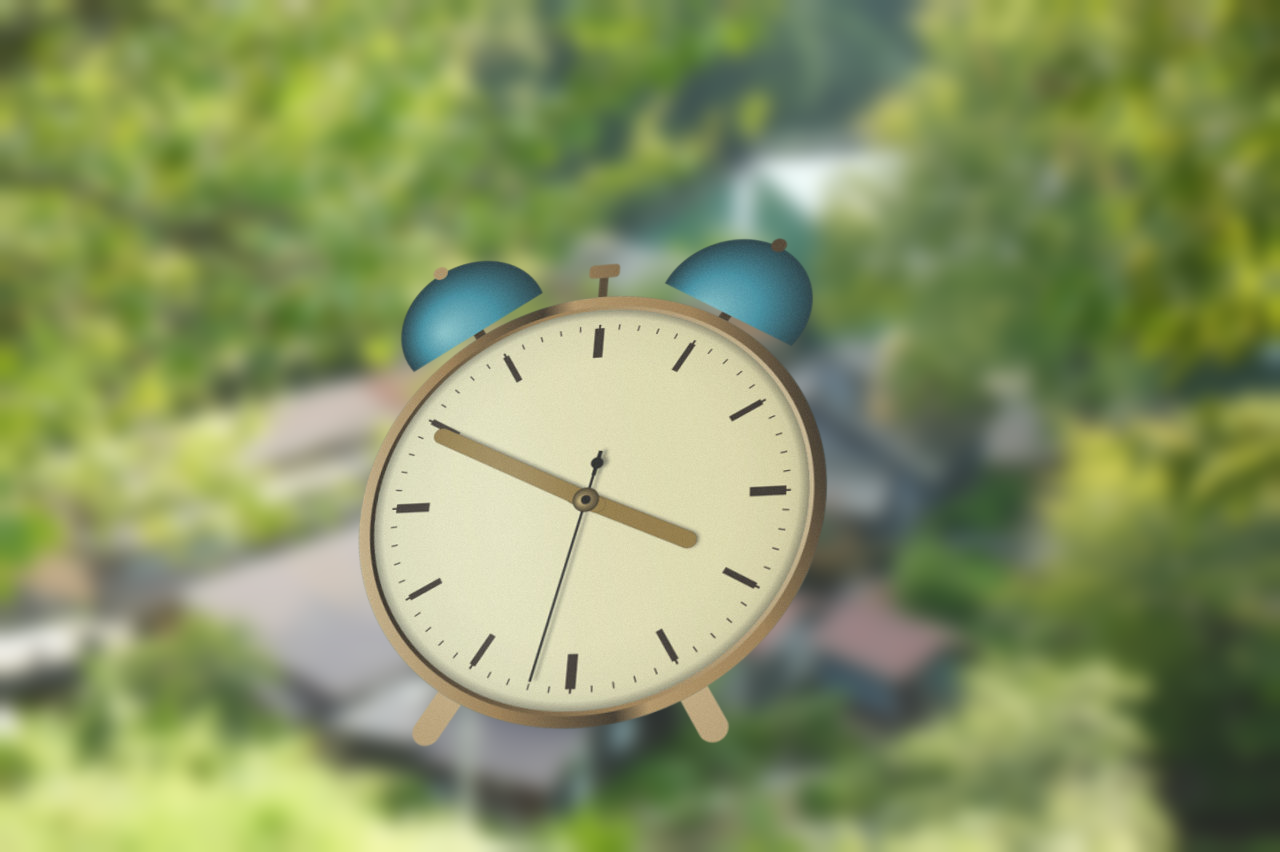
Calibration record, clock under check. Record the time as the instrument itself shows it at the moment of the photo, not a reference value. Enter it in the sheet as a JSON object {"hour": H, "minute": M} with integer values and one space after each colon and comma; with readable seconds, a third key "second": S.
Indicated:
{"hour": 3, "minute": 49, "second": 32}
